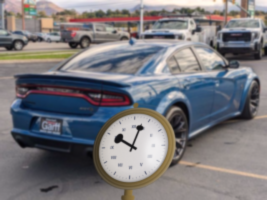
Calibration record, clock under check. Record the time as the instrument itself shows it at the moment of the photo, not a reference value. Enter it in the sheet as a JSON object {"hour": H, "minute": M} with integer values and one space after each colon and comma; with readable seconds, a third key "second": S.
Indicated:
{"hour": 10, "minute": 3}
